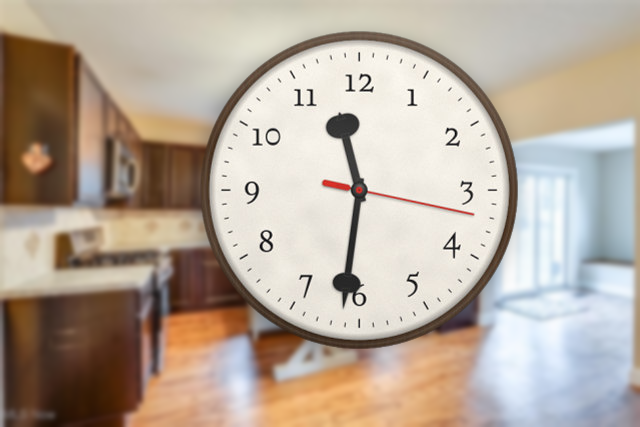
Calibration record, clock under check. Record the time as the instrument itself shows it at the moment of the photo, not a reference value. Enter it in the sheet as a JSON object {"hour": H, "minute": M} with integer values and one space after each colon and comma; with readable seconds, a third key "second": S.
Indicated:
{"hour": 11, "minute": 31, "second": 17}
